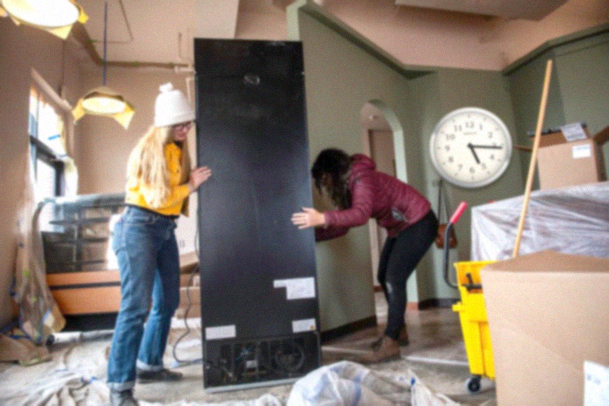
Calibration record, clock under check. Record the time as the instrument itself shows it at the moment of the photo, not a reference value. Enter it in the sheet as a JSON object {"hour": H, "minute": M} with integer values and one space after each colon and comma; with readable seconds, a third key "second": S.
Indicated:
{"hour": 5, "minute": 16}
